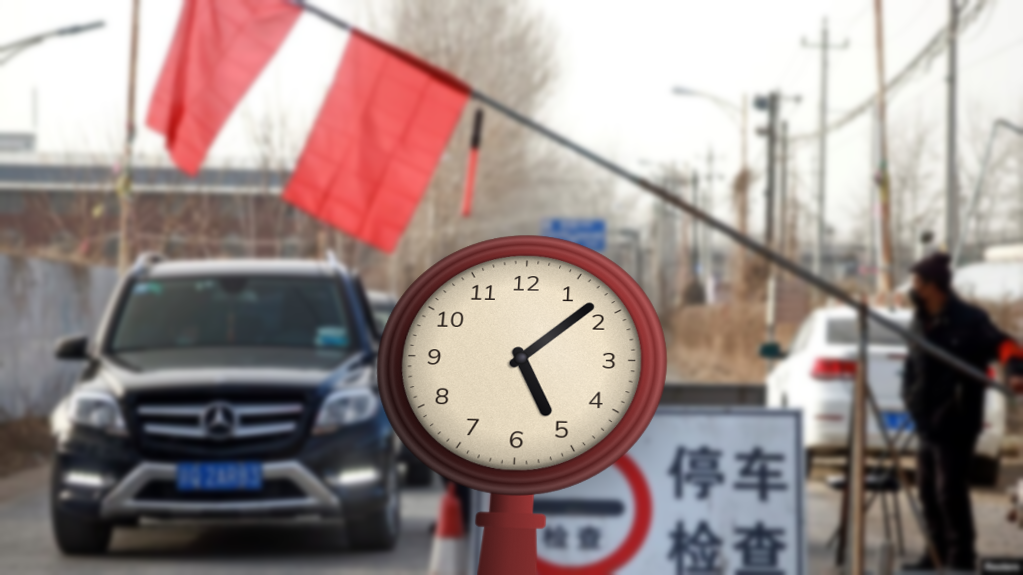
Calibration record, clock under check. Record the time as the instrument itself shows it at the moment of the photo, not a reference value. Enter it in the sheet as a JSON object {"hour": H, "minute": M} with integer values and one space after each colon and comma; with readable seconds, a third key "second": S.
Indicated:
{"hour": 5, "minute": 8}
